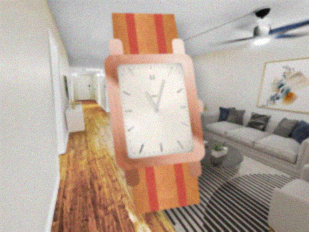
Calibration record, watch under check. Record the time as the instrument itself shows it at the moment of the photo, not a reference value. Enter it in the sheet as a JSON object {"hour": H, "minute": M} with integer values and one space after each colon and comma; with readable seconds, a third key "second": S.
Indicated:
{"hour": 11, "minute": 4}
